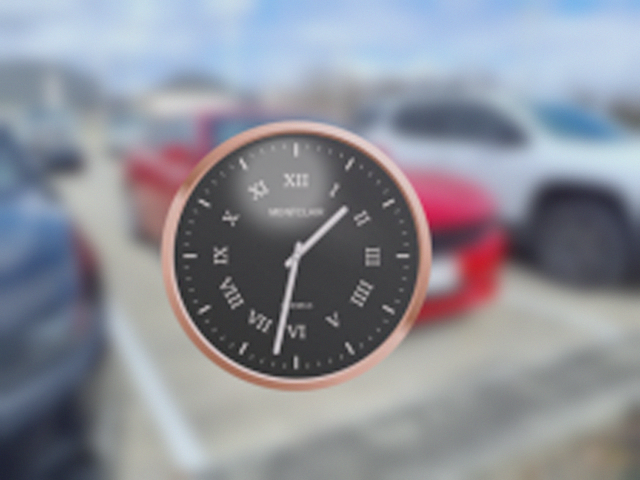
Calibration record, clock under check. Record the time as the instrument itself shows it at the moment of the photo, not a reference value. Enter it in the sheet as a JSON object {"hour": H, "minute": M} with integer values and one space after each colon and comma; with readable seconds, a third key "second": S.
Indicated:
{"hour": 1, "minute": 32}
